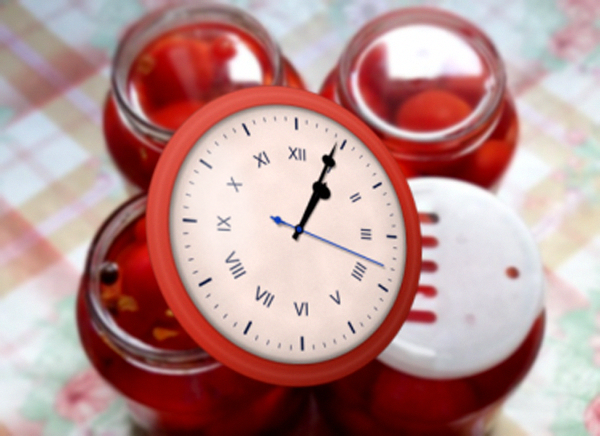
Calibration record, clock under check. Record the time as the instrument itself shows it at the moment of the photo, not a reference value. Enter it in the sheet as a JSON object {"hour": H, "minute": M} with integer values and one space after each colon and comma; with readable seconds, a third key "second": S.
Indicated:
{"hour": 1, "minute": 4, "second": 18}
